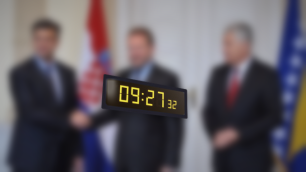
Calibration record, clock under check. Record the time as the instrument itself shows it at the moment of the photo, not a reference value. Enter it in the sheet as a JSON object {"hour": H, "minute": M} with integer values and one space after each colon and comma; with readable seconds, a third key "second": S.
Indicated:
{"hour": 9, "minute": 27, "second": 32}
